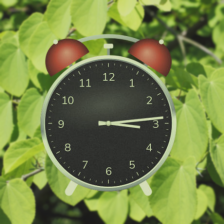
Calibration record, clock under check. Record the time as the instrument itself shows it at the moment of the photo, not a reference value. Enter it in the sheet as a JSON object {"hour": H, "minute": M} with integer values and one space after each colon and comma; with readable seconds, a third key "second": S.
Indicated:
{"hour": 3, "minute": 14}
